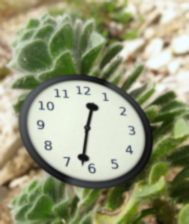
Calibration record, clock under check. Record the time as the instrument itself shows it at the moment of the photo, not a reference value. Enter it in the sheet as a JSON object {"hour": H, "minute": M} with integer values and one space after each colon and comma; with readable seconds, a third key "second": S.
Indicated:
{"hour": 12, "minute": 32}
